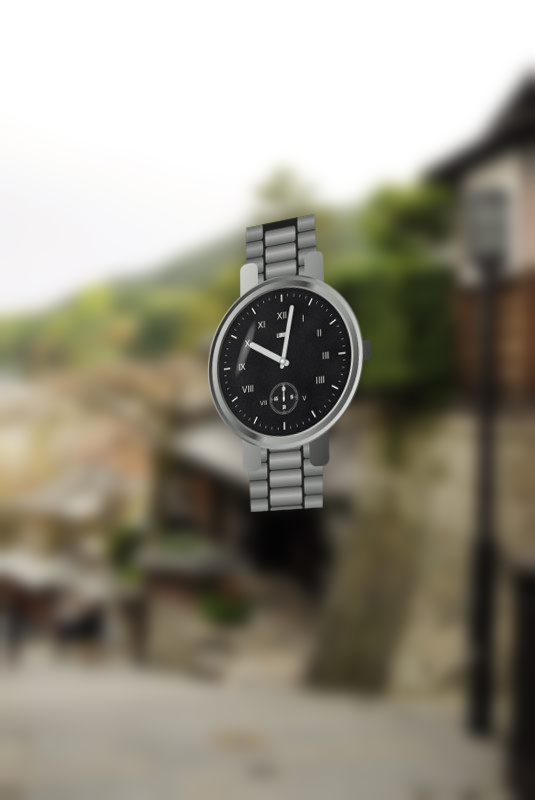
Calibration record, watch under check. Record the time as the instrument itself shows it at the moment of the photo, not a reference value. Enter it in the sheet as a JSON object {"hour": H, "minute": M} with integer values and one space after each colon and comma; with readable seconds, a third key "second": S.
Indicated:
{"hour": 10, "minute": 2}
